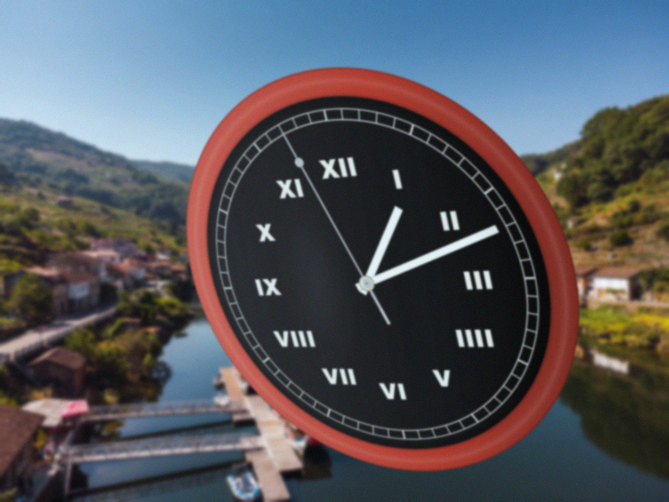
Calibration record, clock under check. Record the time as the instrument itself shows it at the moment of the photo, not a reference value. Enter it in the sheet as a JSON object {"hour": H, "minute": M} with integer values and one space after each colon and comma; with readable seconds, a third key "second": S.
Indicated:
{"hour": 1, "minute": 11, "second": 57}
